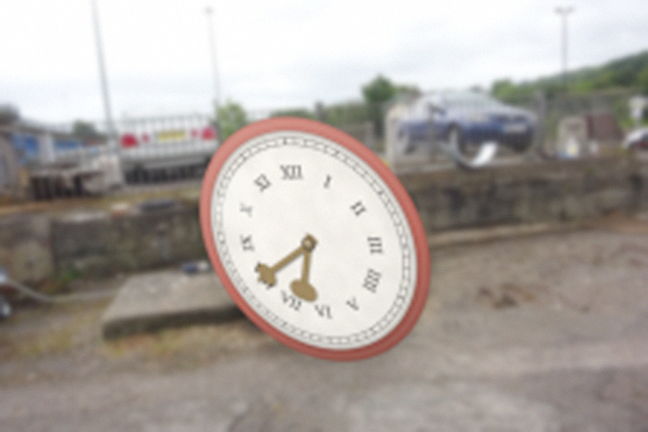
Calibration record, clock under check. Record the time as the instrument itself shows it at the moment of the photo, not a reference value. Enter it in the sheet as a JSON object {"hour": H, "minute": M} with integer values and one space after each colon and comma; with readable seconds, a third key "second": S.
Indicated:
{"hour": 6, "minute": 40}
